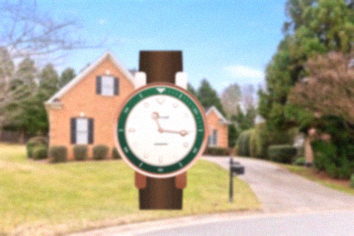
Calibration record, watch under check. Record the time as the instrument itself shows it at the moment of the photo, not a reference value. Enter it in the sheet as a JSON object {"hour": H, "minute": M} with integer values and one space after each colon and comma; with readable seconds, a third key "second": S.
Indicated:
{"hour": 11, "minute": 16}
